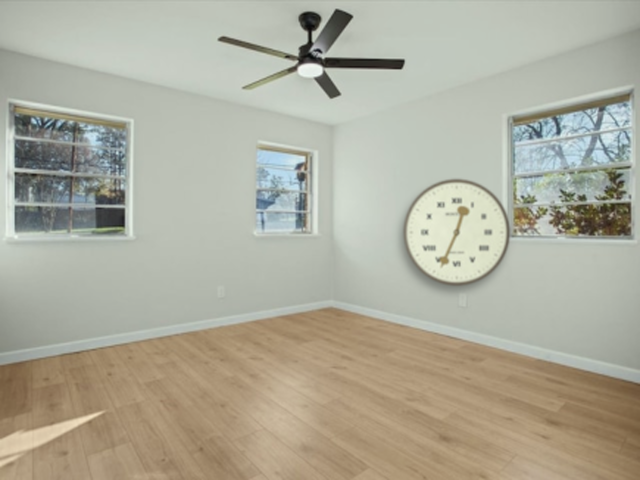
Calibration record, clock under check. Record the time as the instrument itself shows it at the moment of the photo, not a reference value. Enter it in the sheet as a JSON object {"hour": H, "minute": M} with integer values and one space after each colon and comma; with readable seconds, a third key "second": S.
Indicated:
{"hour": 12, "minute": 34}
